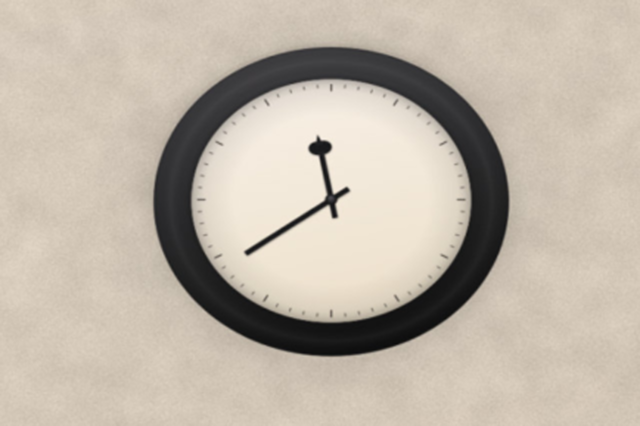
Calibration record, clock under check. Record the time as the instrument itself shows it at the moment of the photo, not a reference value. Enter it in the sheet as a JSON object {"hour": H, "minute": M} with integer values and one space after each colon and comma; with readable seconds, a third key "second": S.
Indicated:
{"hour": 11, "minute": 39}
